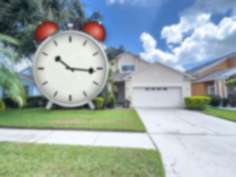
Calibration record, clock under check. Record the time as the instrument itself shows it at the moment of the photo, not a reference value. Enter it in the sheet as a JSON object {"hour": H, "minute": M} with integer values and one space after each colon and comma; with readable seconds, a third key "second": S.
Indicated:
{"hour": 10, "minute": 16}
